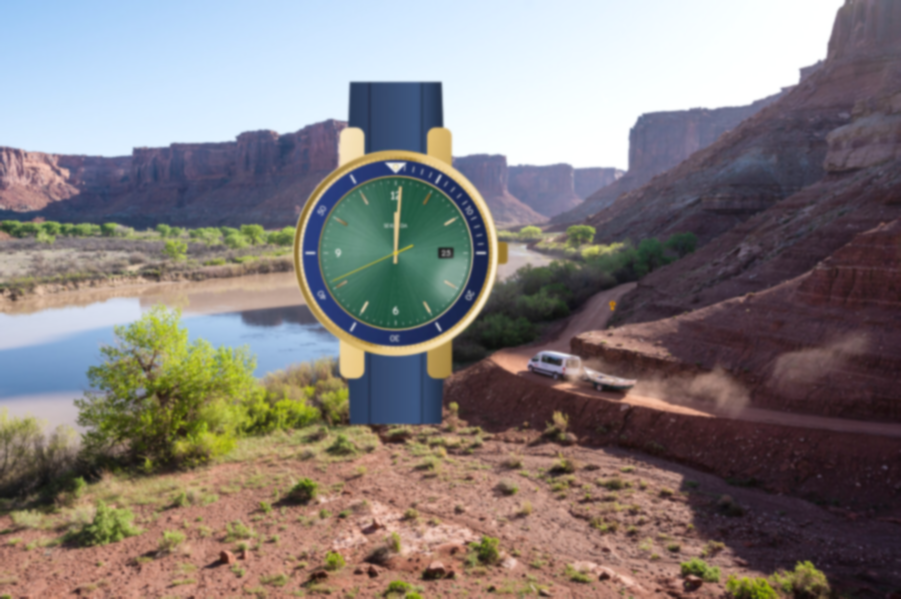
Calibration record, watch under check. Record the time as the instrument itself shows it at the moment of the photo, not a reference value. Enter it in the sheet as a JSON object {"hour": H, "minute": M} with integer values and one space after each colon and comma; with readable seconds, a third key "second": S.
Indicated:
{"hour": 12, "minute": 0, "second": 41}
